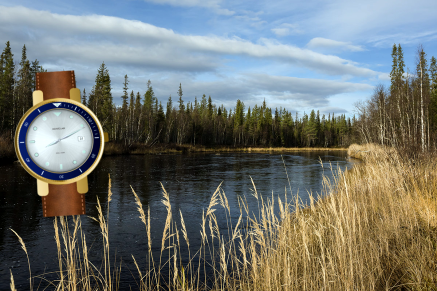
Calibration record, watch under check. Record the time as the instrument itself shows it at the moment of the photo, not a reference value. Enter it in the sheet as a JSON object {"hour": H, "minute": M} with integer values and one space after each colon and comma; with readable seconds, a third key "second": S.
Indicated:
{"hour": 8, "minute": 11}
